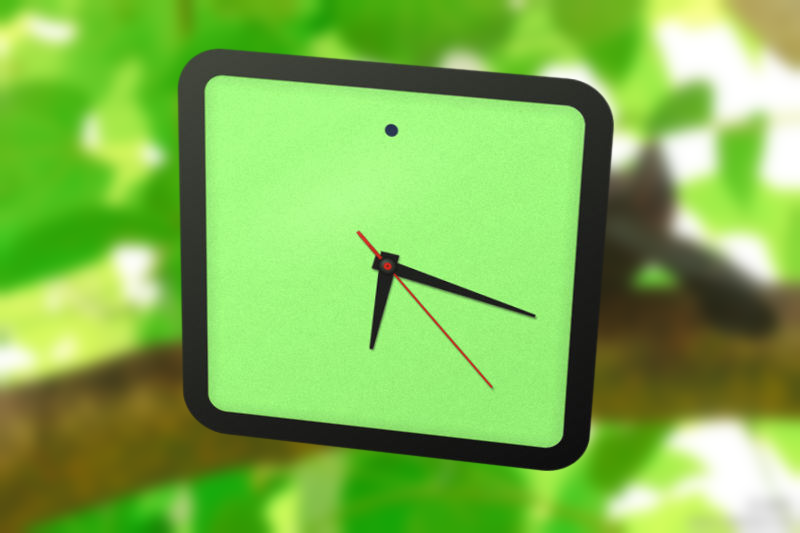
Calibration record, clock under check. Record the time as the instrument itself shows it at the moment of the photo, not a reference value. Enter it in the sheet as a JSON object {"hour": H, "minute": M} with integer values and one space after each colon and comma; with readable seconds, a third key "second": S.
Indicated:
{"hour": 6, "minute": 17, "second": 23}
